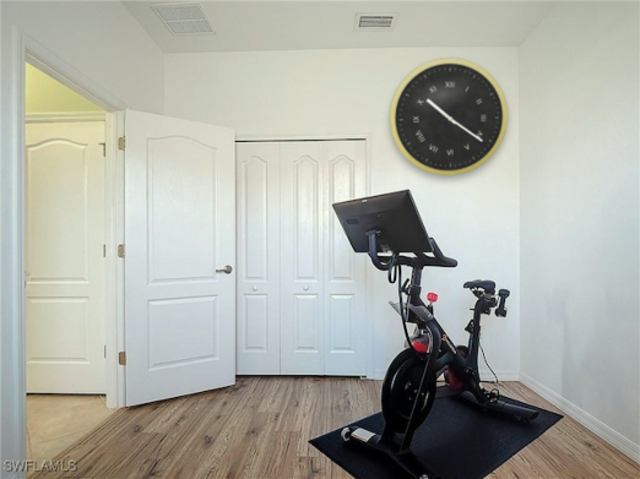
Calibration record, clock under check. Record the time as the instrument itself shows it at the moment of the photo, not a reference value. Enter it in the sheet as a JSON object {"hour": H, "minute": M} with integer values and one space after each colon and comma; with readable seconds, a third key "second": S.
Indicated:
{"hour": 10, "minute": 21}
